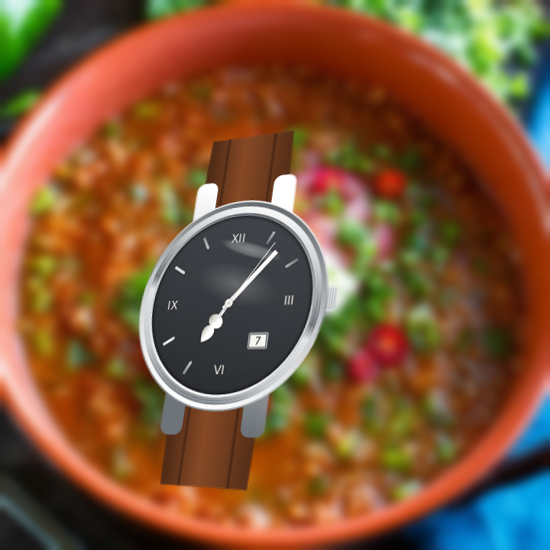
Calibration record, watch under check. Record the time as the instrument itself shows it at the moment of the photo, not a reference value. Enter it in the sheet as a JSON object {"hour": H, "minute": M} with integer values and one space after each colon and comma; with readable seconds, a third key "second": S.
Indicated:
{"hour": 7, "minute": 7, "second": 6}
